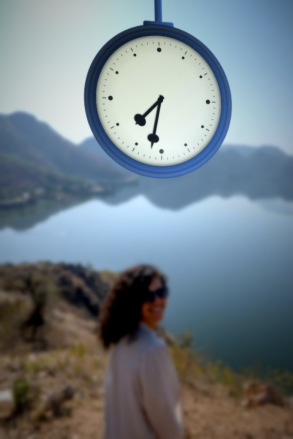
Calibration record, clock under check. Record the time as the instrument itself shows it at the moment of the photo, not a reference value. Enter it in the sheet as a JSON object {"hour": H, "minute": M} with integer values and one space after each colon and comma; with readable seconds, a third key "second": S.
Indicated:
{"hour": 7, "minute": 32}
